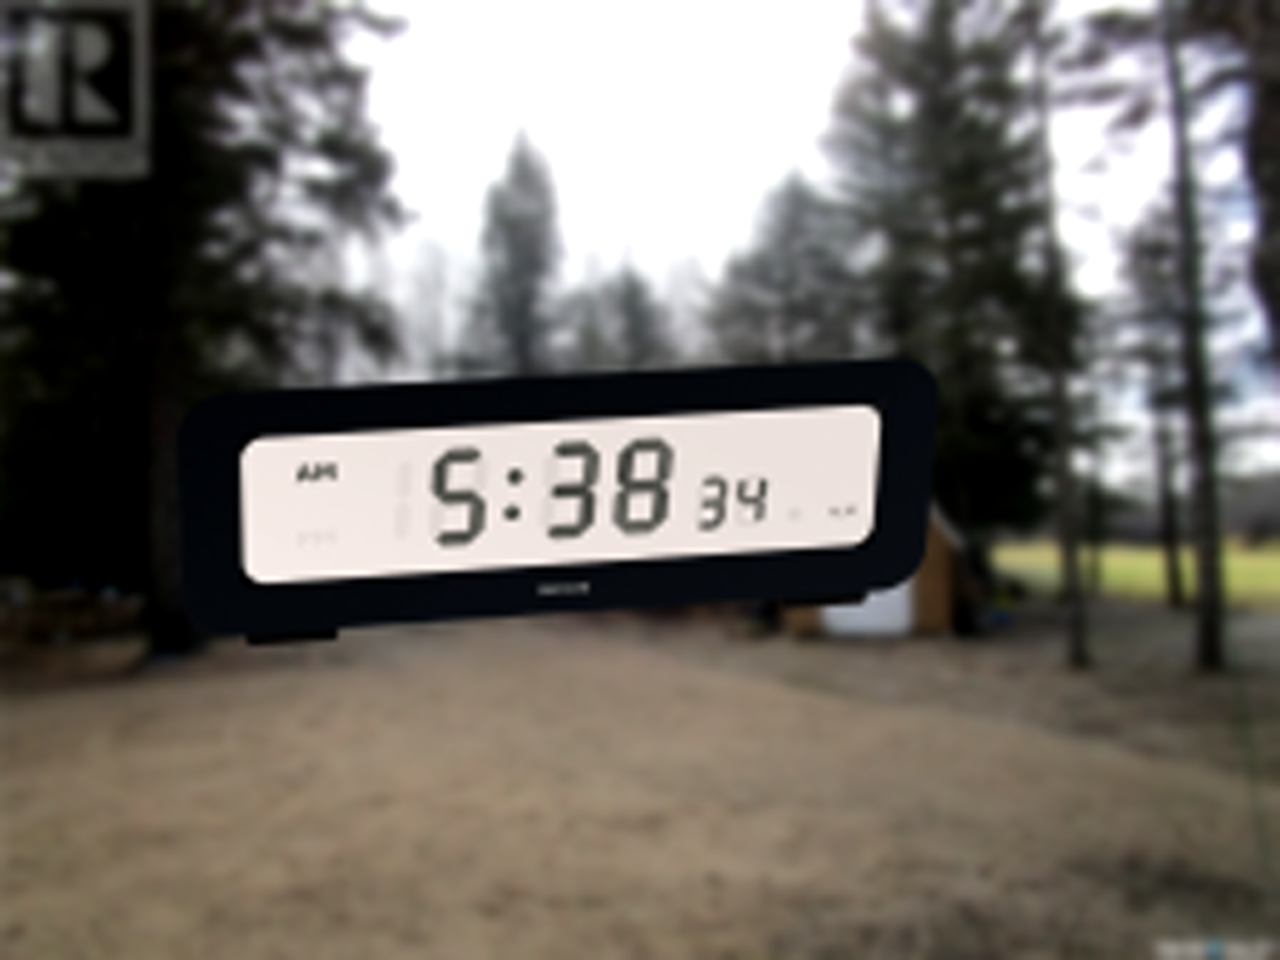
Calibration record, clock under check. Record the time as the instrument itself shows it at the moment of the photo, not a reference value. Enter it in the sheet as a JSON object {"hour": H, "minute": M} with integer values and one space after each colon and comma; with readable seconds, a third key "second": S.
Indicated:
{"hour": 5, "minute": 38, "second": 34}
